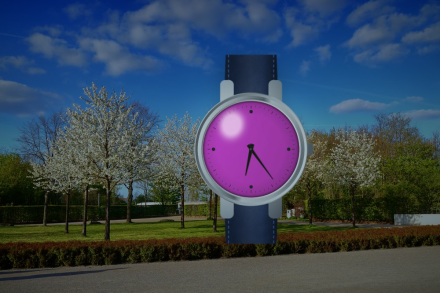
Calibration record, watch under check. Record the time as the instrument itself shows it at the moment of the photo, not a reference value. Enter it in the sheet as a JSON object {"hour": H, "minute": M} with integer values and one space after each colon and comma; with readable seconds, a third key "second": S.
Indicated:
{"hour": 6, "minute": 24}
